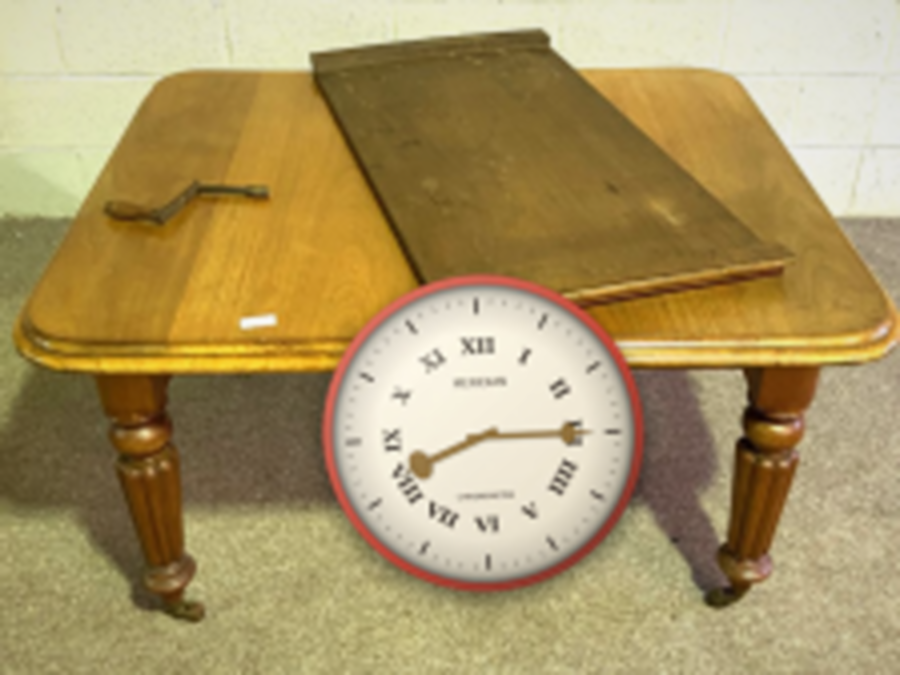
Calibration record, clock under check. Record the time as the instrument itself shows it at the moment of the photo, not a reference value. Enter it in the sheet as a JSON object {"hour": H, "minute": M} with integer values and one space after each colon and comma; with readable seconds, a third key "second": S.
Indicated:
{"hour": 8, "minute": 15}
